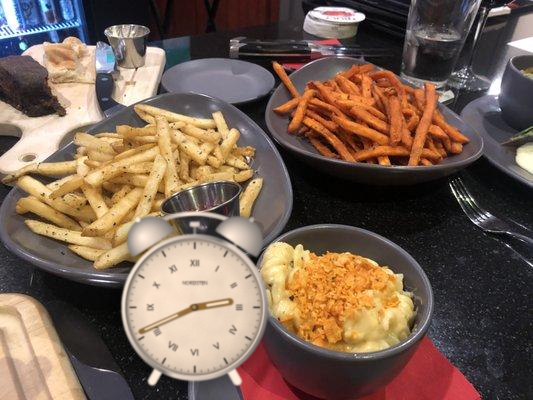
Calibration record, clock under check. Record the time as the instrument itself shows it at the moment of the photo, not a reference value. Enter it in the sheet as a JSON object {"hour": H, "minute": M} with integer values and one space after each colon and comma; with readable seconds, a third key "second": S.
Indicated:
{"hour": 2, "minute": 41}
